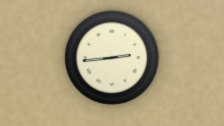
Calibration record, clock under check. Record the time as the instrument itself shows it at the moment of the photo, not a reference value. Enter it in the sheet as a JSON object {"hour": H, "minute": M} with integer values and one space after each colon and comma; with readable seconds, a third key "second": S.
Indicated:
{"hour": 2, "minute": 44}
